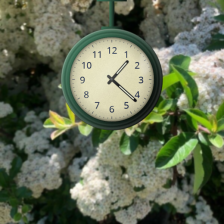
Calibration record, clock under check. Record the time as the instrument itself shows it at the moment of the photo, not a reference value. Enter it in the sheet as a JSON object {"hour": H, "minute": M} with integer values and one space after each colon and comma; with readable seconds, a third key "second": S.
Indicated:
{"hour": 1, "minute": 22}
